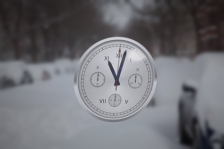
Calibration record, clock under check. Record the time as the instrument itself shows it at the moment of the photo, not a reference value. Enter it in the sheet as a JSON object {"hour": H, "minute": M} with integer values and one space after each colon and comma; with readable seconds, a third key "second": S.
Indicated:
{"hour": 11, "minute": 2}
